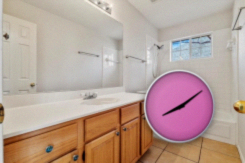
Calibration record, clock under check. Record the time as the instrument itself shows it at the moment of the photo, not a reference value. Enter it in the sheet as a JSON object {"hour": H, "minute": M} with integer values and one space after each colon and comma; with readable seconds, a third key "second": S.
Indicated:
{"hour": 8, "minute": 9}
